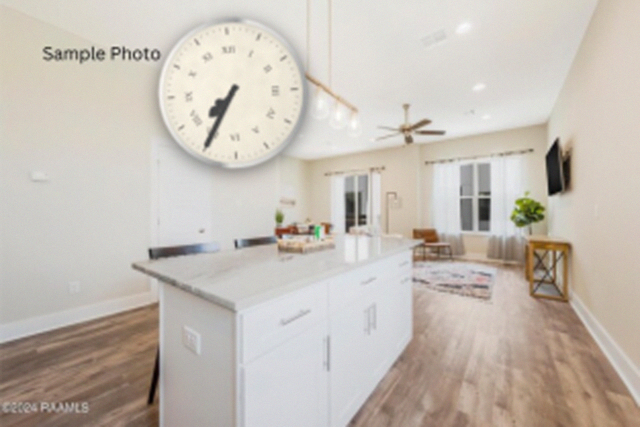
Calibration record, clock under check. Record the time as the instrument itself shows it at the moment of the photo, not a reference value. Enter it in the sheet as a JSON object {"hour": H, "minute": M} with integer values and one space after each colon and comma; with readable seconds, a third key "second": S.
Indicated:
{"hour": 7, "minute": 35}
